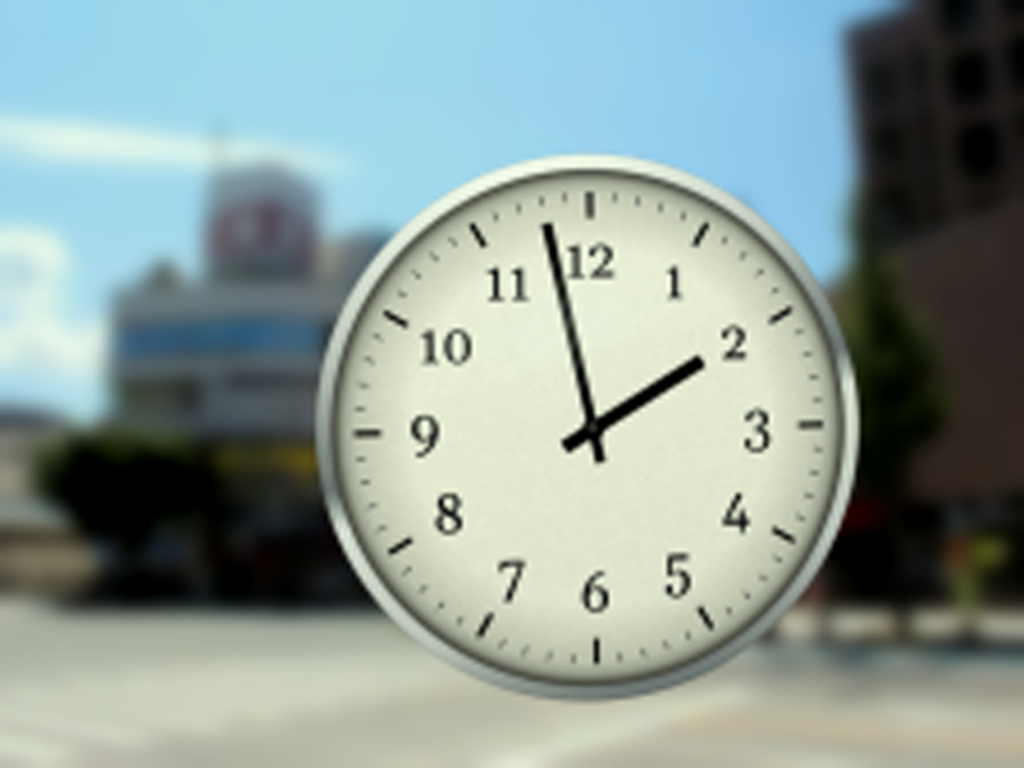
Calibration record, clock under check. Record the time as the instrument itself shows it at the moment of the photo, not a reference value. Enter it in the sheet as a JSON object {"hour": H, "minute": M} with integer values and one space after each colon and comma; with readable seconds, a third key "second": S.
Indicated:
{"hour": 1, "minute": 58}
